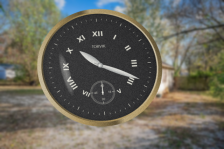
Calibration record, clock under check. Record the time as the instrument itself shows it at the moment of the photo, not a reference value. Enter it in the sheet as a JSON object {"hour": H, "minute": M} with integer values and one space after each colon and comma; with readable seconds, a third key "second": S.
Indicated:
{"hour": 10, "minute": 19}
